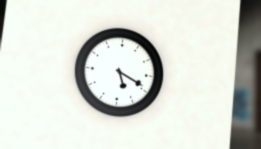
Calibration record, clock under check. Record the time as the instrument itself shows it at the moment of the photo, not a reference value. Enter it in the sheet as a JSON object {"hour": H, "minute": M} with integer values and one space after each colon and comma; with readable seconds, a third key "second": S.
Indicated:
{"hour": 5, "minute": 19}
